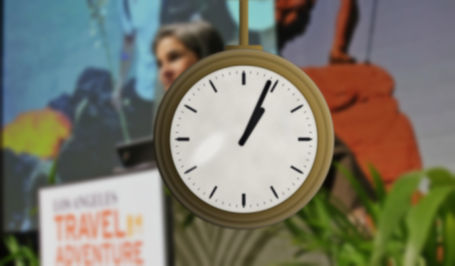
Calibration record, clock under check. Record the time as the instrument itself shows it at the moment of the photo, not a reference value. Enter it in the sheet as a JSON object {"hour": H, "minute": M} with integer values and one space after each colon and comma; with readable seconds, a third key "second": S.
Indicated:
{"hour": 1, "minute": 4}
